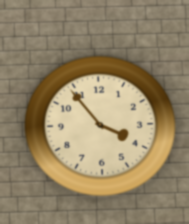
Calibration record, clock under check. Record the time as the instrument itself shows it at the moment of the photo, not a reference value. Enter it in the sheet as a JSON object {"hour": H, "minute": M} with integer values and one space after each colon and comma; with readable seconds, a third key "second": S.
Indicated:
{"hour": 3, "minute": 54}
